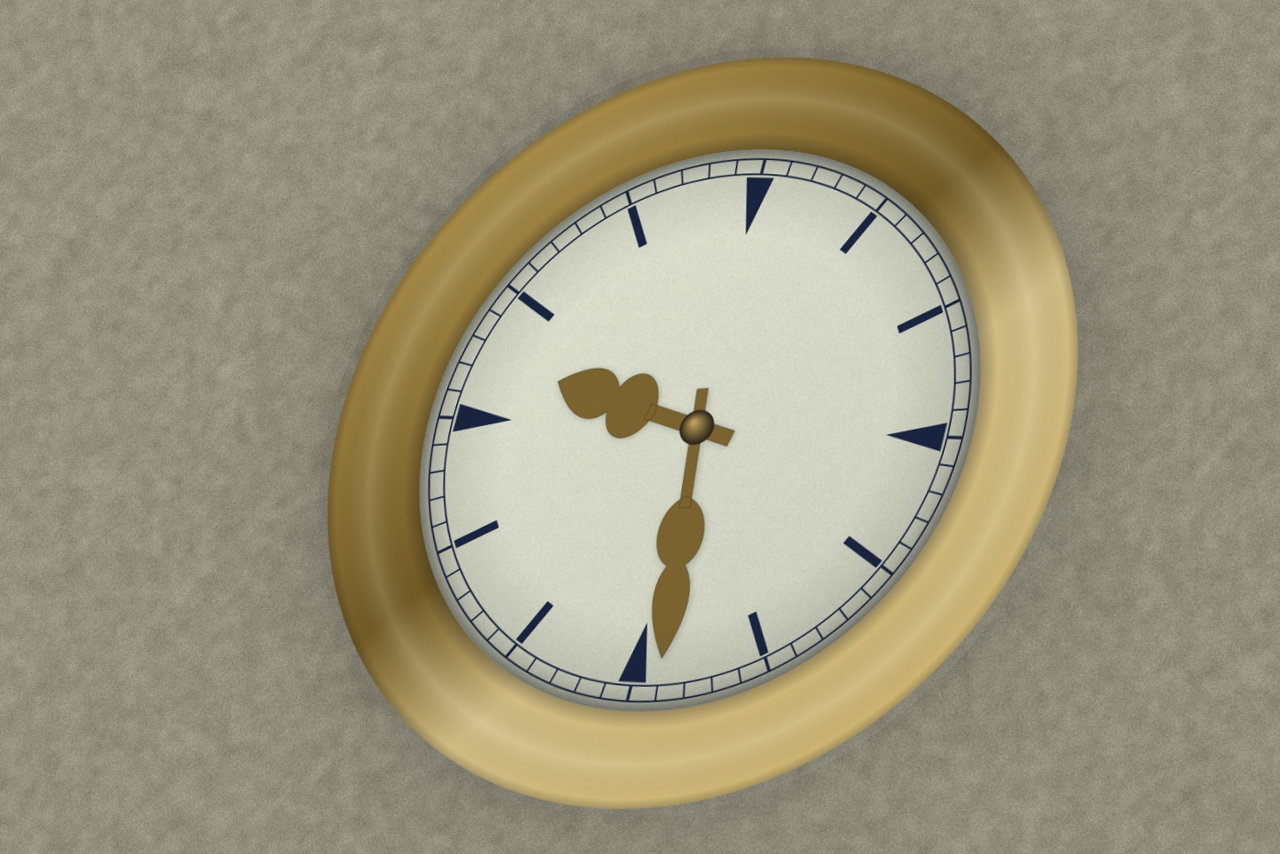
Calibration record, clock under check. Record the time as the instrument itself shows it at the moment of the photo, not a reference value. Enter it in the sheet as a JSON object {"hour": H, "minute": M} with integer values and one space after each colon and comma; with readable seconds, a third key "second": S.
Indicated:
{"hour": 9, "minute": 29}
